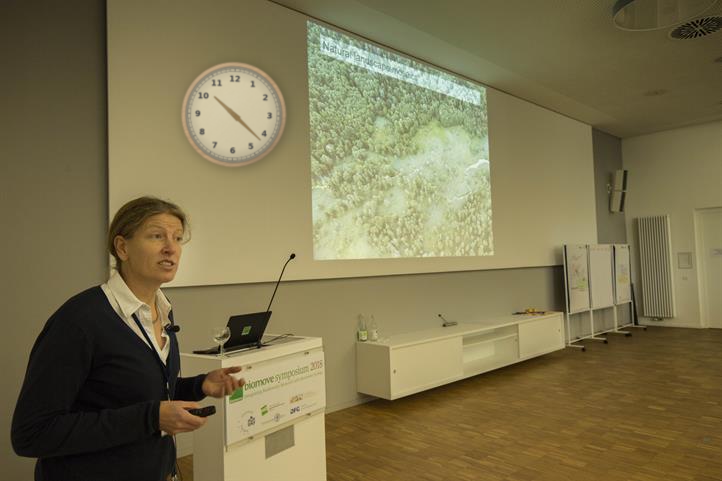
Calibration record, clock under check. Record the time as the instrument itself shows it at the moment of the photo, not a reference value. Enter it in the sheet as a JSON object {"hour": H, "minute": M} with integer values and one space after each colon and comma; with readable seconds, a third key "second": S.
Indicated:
{"hour": 10, "minute": 22}
